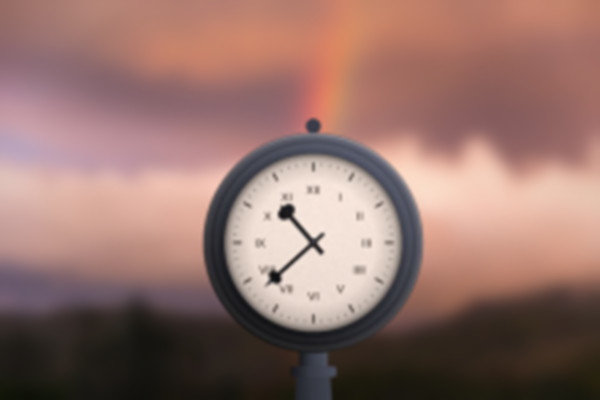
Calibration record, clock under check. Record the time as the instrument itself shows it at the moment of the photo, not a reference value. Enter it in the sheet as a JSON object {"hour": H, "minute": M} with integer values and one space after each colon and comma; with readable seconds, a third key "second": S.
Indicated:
{"hour": 10, "minute": 38}
